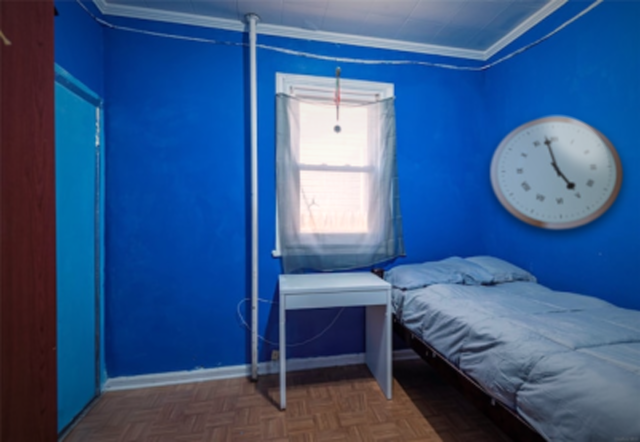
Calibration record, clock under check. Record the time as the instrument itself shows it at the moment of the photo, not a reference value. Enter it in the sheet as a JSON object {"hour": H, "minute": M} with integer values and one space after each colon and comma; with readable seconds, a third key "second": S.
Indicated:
{"hour": 4, "minute": 58}
